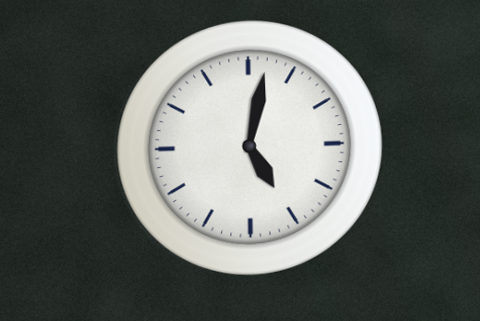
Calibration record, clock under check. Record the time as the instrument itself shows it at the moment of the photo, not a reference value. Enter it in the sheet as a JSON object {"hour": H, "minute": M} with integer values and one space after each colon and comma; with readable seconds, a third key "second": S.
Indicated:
{"hour": 5, "minute": 2}
